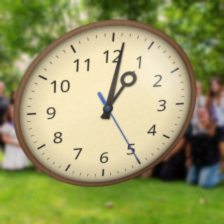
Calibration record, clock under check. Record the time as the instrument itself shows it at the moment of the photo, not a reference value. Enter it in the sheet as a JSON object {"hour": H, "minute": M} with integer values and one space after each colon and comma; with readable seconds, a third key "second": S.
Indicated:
{"hour": 1, "minute": 1, "second": 25}
